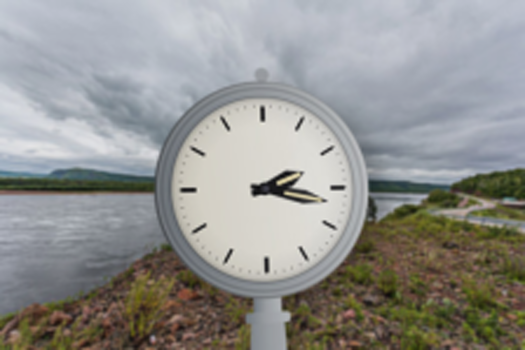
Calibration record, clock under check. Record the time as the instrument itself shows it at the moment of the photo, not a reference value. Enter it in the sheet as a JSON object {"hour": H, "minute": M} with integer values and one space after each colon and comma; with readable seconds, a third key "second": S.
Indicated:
{"hour": 2, "minute": 17}
